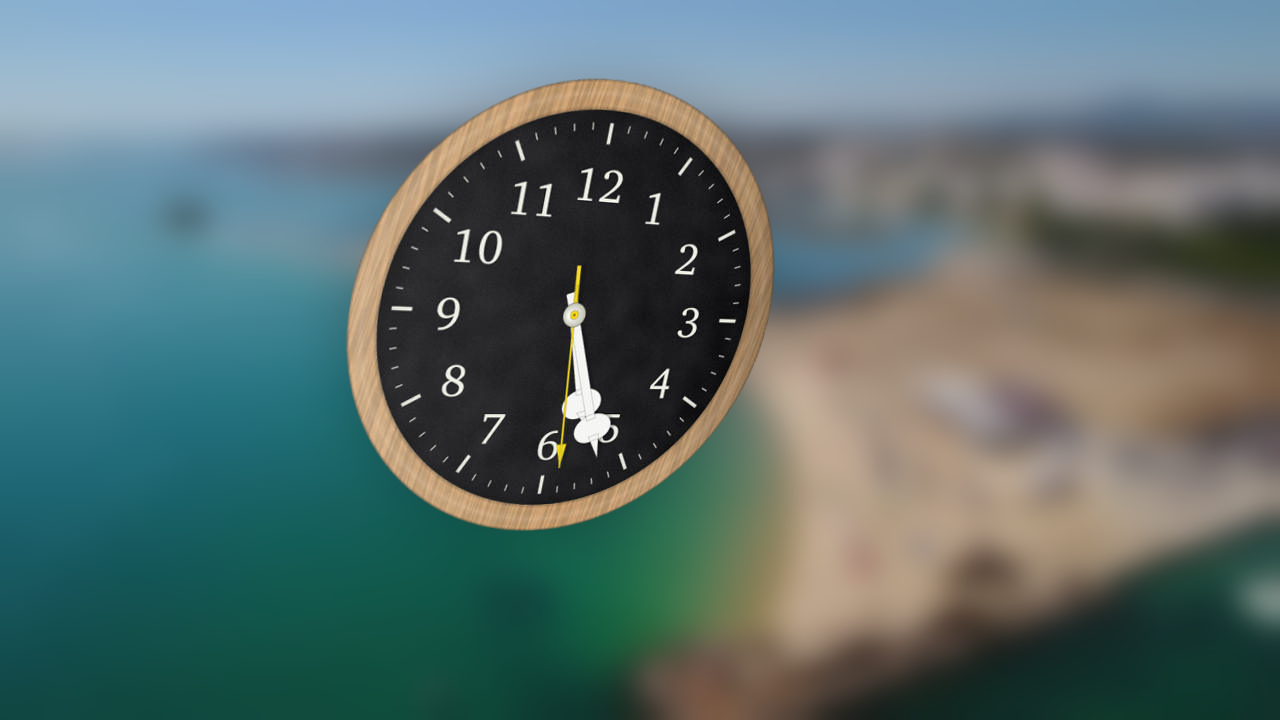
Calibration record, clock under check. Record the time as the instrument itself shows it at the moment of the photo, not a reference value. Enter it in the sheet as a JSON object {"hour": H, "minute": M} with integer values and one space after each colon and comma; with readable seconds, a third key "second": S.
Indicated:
{"hour": 5, "minute": 26, "second": 29}
